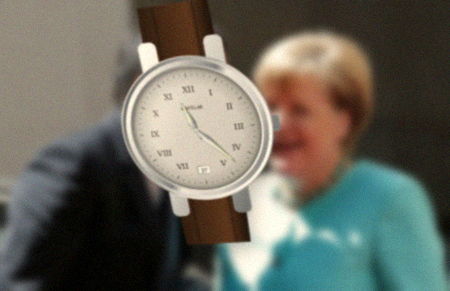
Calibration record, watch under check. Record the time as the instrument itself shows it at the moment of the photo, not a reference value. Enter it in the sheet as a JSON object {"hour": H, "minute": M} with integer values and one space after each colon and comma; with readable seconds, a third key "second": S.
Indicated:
{"hour": 11, "minute": 23}
